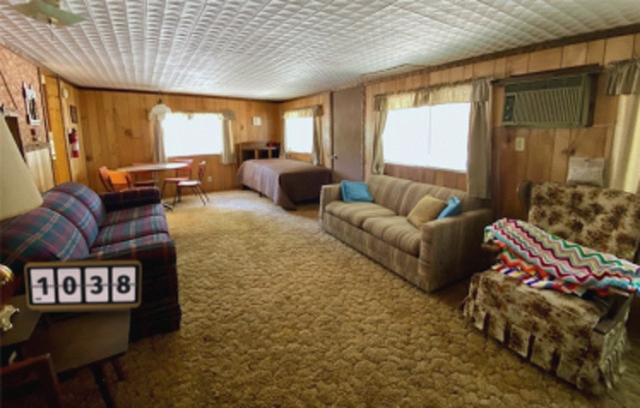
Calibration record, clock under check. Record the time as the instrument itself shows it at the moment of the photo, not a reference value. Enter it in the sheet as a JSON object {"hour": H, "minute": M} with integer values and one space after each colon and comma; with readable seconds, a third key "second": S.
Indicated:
{"hour": 10, "minute": 38}
